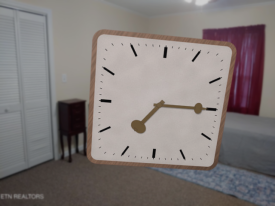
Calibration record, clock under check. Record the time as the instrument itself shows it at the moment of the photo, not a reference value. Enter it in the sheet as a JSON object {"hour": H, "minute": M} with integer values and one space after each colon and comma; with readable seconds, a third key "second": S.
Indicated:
{"hour": 7, "minute": 15}
